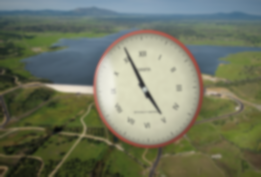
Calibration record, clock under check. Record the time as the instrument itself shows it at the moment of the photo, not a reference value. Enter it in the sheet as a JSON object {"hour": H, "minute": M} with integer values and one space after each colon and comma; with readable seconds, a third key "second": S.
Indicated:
{"hour": 4, "minute": 56}
